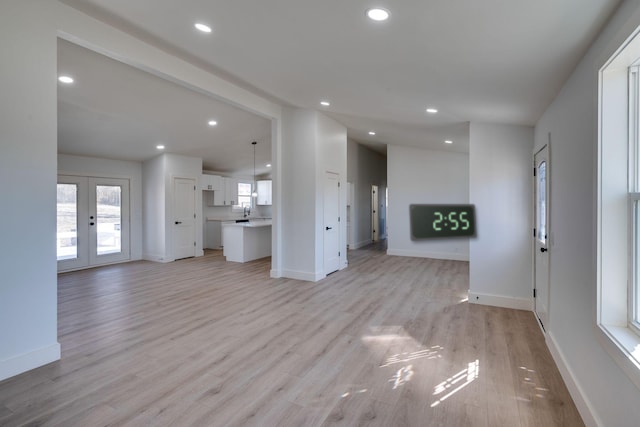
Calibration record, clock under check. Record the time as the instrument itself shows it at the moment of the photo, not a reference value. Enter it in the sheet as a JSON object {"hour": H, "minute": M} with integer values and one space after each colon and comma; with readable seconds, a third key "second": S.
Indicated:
{"hour": 2, "minute": 55}
